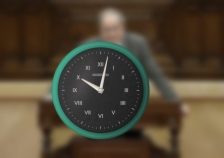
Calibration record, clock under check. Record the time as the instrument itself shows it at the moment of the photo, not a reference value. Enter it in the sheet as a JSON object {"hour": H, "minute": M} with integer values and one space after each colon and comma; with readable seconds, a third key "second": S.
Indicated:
{"hour": 10, "minute": 2}
